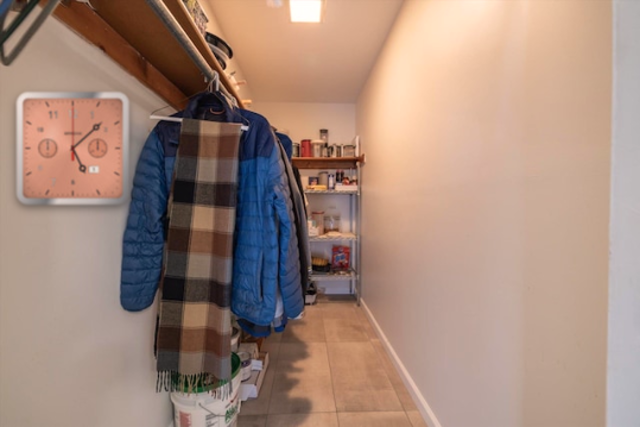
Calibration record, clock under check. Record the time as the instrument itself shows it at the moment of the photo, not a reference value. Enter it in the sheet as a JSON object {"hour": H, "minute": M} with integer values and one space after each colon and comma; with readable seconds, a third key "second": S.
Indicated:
{"hour": 5, "minute": 8}
